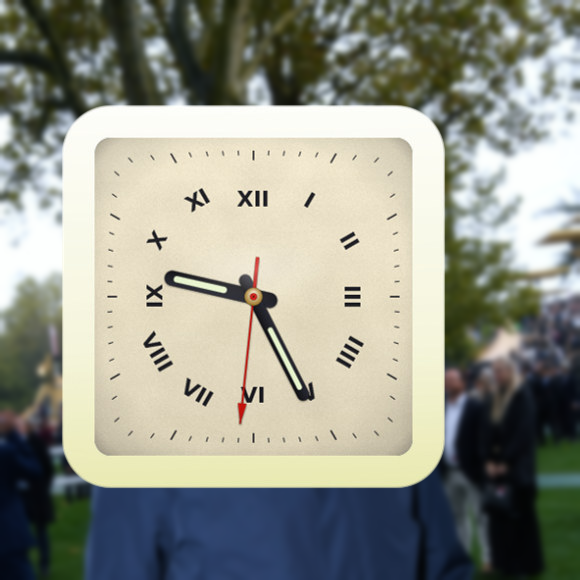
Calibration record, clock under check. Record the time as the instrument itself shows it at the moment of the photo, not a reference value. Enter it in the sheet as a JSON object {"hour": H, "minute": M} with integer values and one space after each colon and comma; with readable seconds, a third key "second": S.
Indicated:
{"hour": 9, "minute": 25, "second": 31}
